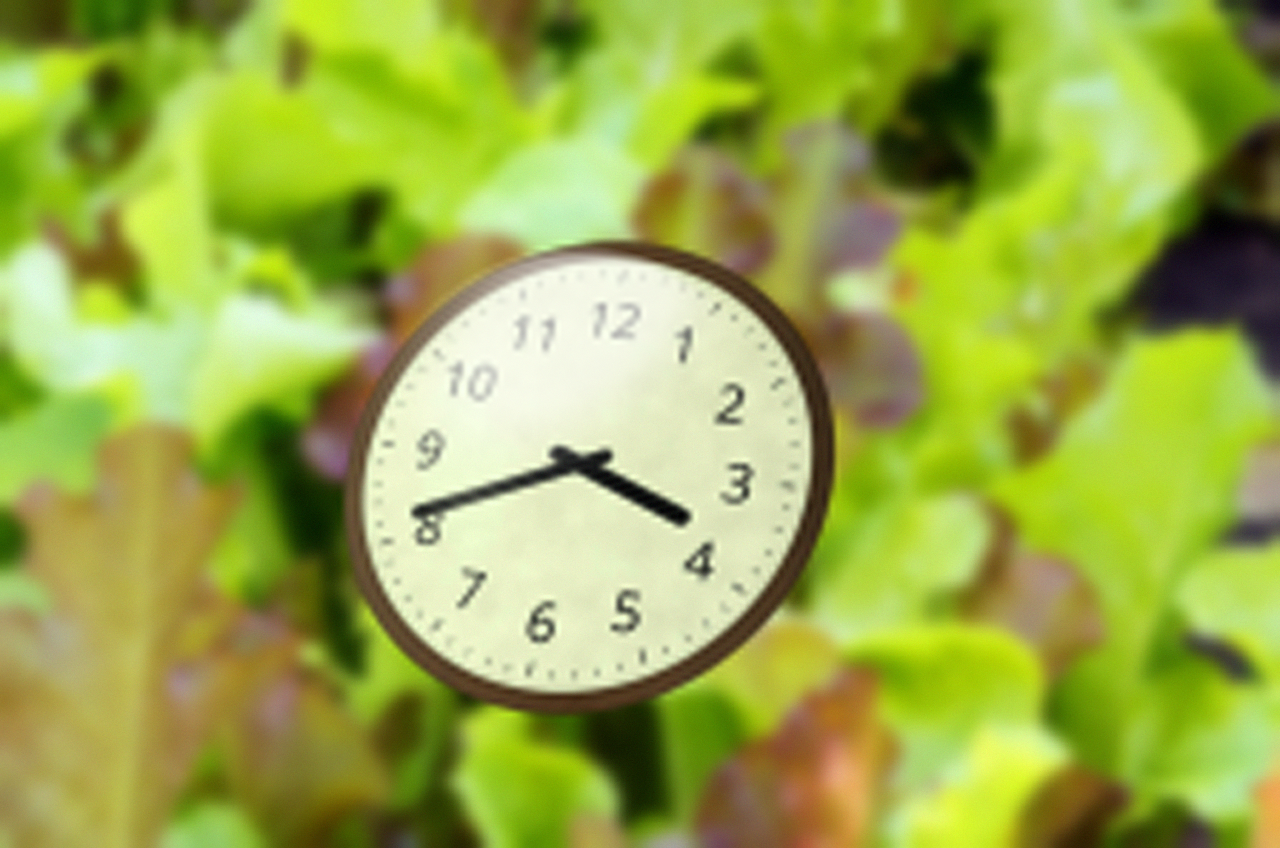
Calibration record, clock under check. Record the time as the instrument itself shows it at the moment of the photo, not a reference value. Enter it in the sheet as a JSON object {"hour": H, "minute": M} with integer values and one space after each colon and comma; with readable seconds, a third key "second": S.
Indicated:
{"hour": 3, "minute": 41}
